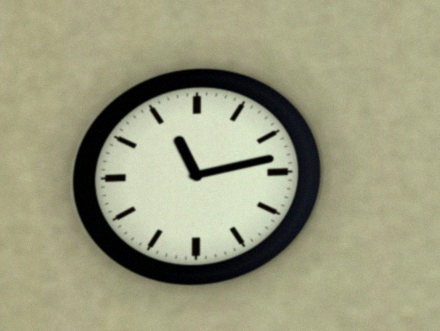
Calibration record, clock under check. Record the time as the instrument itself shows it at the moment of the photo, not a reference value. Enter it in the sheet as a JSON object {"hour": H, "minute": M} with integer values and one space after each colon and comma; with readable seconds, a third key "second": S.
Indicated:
{"hour": 11, "minute": 13}
